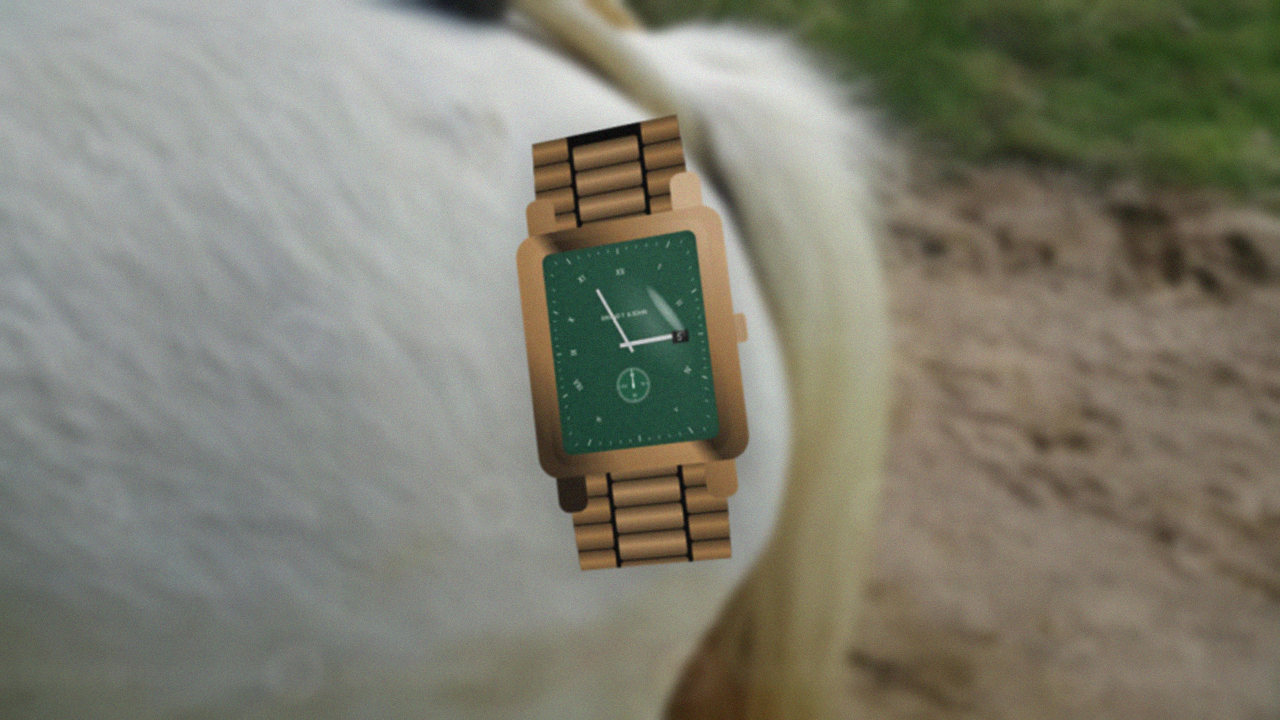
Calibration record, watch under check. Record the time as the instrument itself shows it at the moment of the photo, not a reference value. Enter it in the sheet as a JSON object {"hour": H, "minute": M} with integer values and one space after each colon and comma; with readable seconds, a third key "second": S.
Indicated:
{"hour": 2, "minute": 56}
